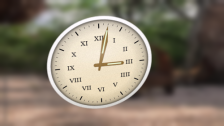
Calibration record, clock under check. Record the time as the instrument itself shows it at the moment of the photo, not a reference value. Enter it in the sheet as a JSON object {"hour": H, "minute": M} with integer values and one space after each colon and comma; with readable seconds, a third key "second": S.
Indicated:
{"hour": 3, "minute": 2}
